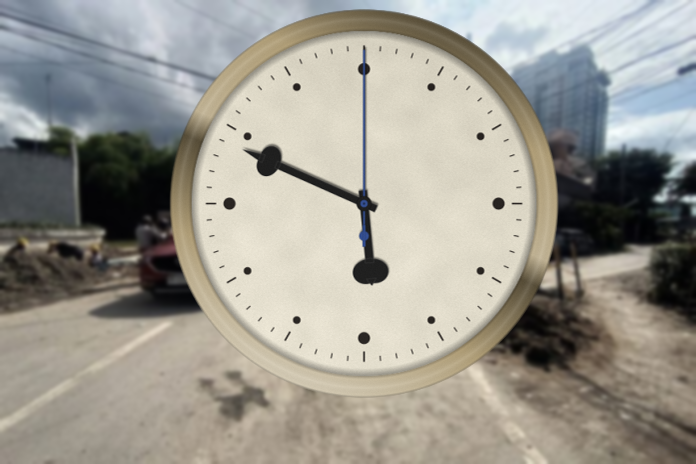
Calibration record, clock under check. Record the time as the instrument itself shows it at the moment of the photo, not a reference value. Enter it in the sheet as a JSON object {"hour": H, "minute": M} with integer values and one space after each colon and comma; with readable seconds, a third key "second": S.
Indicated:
{"hour": 5, "minute": 49, "second": 0}
